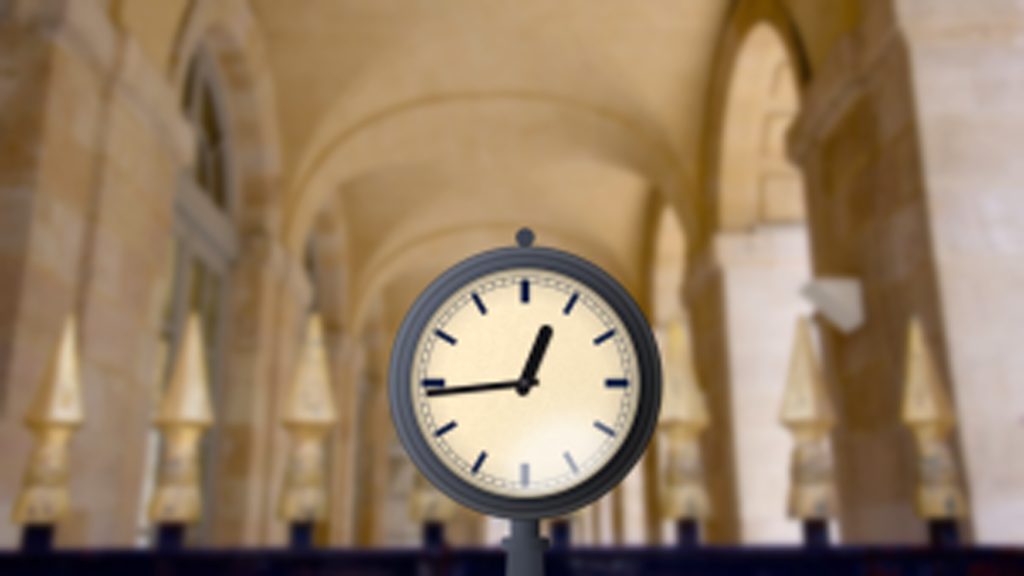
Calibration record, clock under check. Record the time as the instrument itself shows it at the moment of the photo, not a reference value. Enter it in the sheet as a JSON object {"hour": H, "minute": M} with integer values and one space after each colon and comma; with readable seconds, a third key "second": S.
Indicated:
{"hour": 12, "minute": 44}
